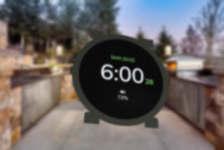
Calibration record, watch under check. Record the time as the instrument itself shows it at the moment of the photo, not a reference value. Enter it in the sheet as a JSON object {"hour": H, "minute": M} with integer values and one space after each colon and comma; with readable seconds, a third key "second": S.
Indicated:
{"hour": 6, "minute": 0}
